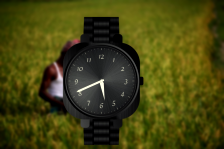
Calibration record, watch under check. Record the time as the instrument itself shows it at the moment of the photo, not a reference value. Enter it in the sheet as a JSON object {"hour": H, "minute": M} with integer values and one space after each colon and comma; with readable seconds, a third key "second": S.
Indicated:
{"hour": 5, "minute": 41}
